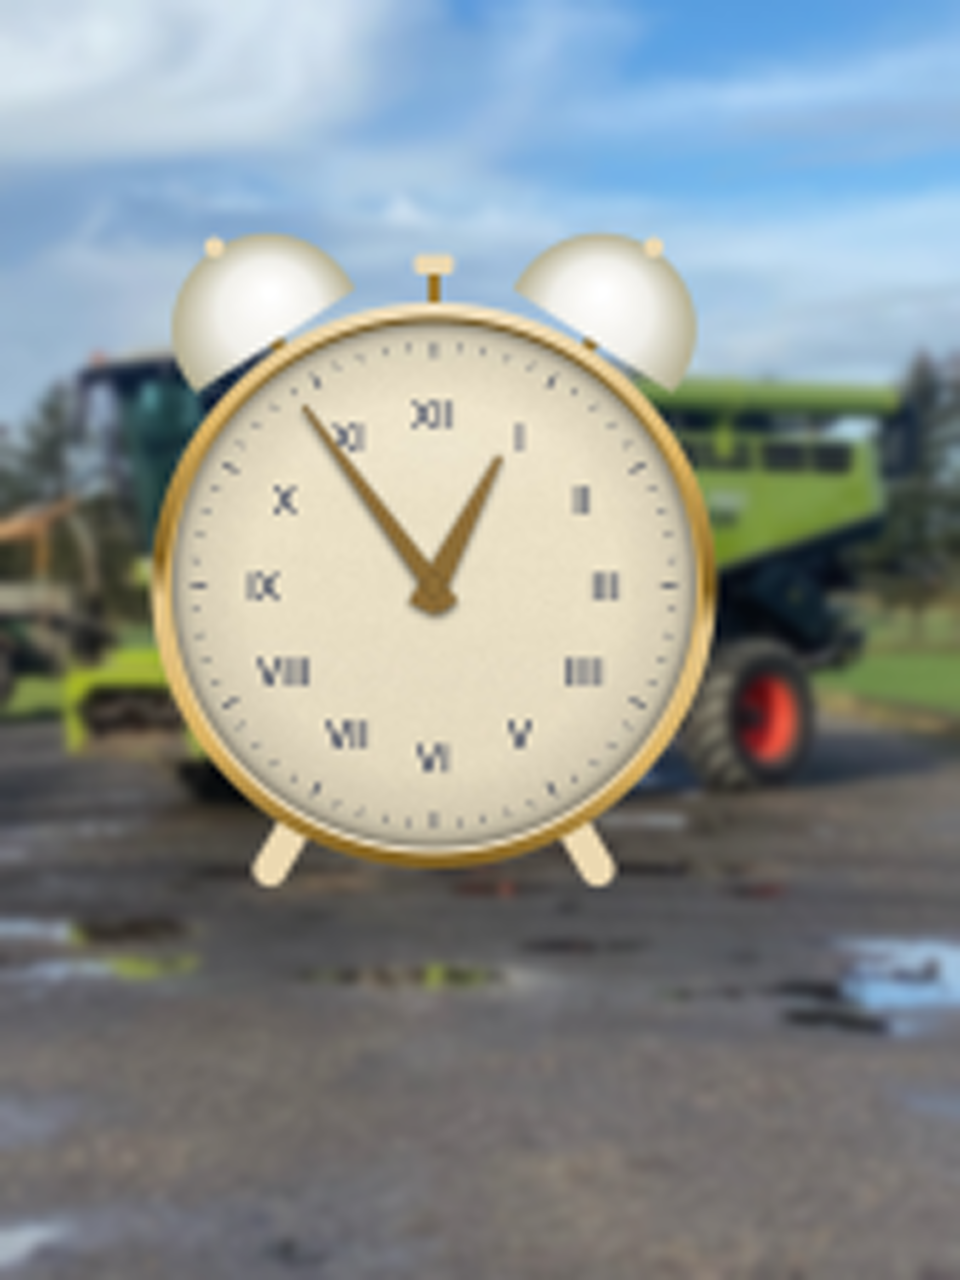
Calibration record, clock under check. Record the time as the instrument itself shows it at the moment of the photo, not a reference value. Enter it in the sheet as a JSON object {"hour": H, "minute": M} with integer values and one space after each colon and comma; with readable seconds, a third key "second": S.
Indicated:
{"hour": 12, "minute": 54}
